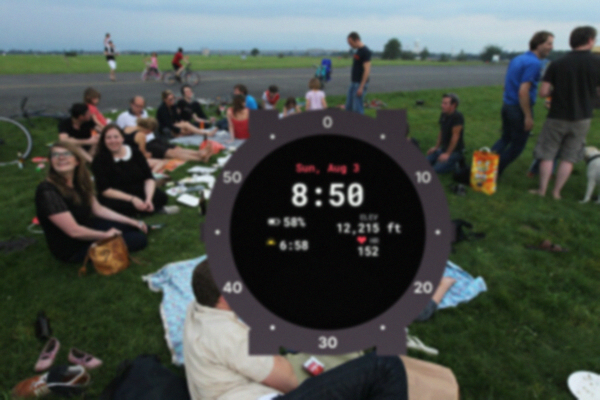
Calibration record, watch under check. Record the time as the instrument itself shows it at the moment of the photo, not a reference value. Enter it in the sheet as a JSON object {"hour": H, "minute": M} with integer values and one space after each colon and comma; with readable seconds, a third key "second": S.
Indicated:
{"hour": 8, "minute": 50}
